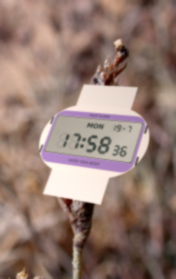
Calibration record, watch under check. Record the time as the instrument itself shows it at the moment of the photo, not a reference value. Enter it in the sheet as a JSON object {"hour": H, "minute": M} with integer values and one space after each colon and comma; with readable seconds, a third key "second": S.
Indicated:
{"hour": 17, "minute": 58, "second": 36}
